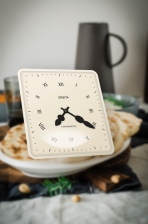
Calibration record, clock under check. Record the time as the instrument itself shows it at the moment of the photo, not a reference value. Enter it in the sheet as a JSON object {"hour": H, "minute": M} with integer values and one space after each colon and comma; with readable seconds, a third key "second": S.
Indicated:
{"hour": 7, "minute": 21}
